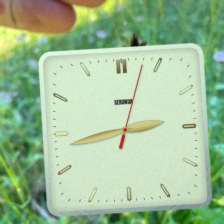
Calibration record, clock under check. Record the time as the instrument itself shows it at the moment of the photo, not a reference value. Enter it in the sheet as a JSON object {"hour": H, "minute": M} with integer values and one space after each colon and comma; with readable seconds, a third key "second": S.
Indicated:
{"hour": 2, "minute": 43, "second": 3}
